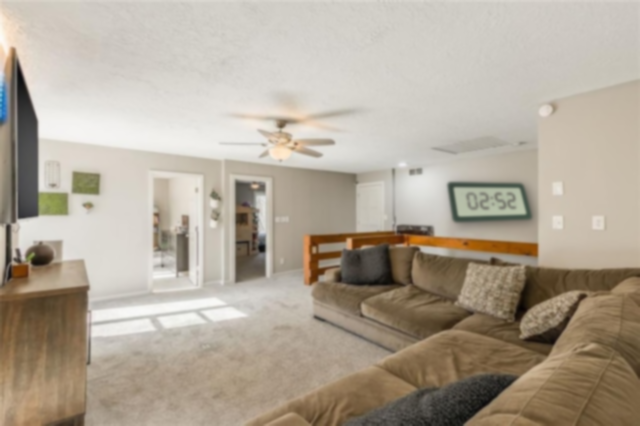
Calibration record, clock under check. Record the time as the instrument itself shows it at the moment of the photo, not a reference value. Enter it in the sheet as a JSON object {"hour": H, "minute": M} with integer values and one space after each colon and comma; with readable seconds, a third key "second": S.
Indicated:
{"hour": 2, "minute": 52}
